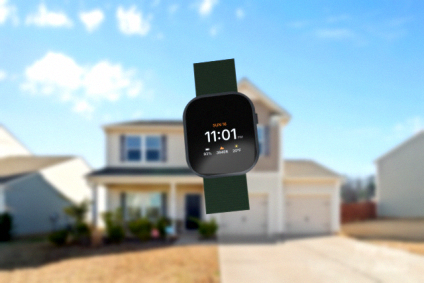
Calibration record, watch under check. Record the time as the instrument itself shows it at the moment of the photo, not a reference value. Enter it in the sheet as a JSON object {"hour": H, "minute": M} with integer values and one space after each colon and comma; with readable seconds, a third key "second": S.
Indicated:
{"hour": 11, "minute": 1}
